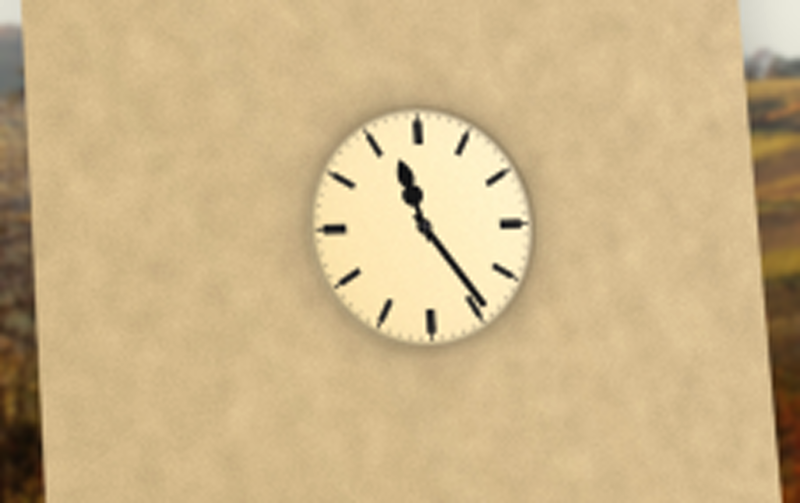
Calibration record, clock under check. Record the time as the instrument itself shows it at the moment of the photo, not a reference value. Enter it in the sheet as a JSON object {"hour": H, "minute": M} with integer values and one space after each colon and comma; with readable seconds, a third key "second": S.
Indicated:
{"hour": 11, "minute": 24}
